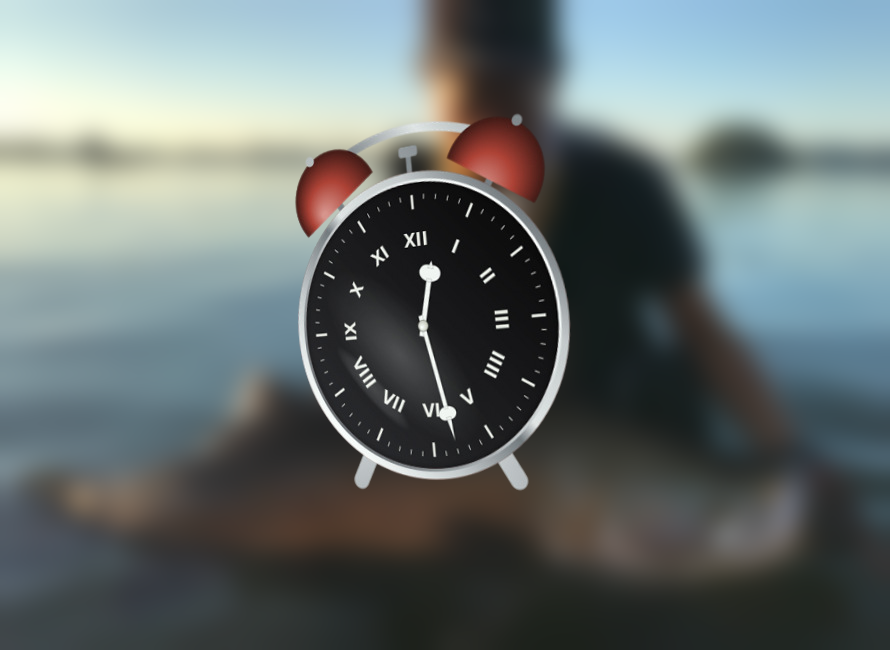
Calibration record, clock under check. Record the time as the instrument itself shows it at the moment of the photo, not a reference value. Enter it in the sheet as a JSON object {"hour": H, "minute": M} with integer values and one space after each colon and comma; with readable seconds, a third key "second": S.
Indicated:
{"hour": 12, "minute": 28}
